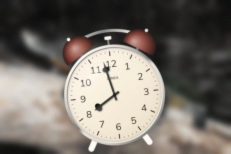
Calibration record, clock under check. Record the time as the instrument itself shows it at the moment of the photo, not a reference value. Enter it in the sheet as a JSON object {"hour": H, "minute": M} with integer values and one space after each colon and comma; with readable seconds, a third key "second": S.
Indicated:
{"hour": 7, "minute": 58}
